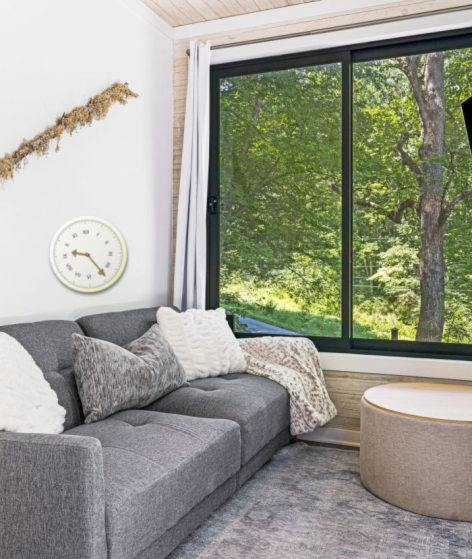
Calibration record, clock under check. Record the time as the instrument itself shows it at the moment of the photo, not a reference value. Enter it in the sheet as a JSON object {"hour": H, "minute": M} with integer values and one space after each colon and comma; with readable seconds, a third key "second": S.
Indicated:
{"hour": 9, "minute": 24}
